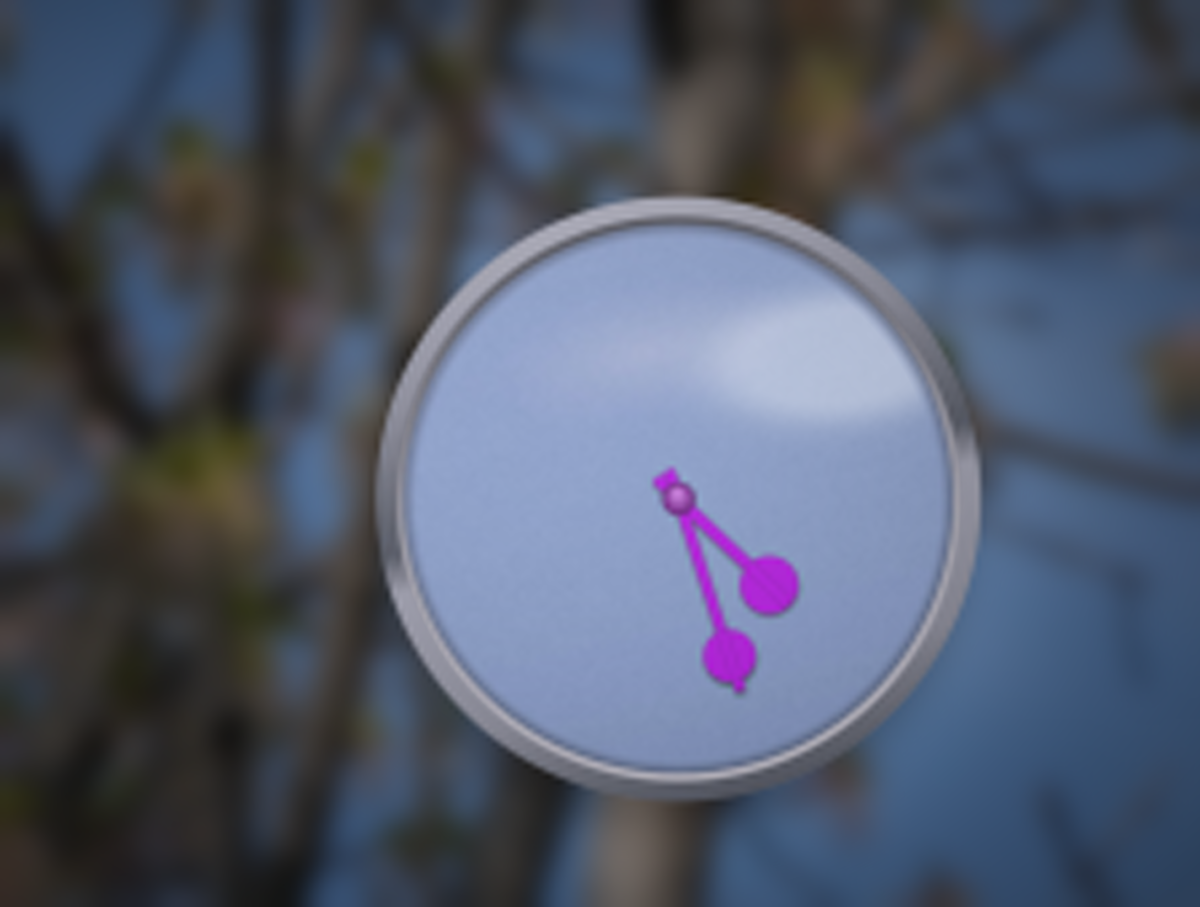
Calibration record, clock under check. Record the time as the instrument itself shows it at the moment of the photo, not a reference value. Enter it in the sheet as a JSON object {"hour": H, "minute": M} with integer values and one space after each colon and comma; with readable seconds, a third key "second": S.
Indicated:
{"hour": 4, "minute": 27}
